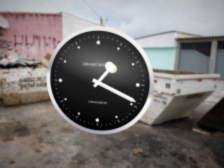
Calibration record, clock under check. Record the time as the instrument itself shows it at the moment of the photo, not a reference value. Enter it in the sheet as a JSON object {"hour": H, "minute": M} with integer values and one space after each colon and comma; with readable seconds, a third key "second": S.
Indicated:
{"hour": 1, "minute": 19}
